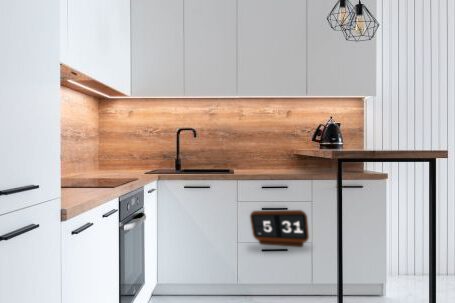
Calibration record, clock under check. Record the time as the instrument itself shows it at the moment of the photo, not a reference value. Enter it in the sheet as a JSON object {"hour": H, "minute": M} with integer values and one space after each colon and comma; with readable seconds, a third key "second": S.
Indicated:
{"hour": 5, "minute": 31}
